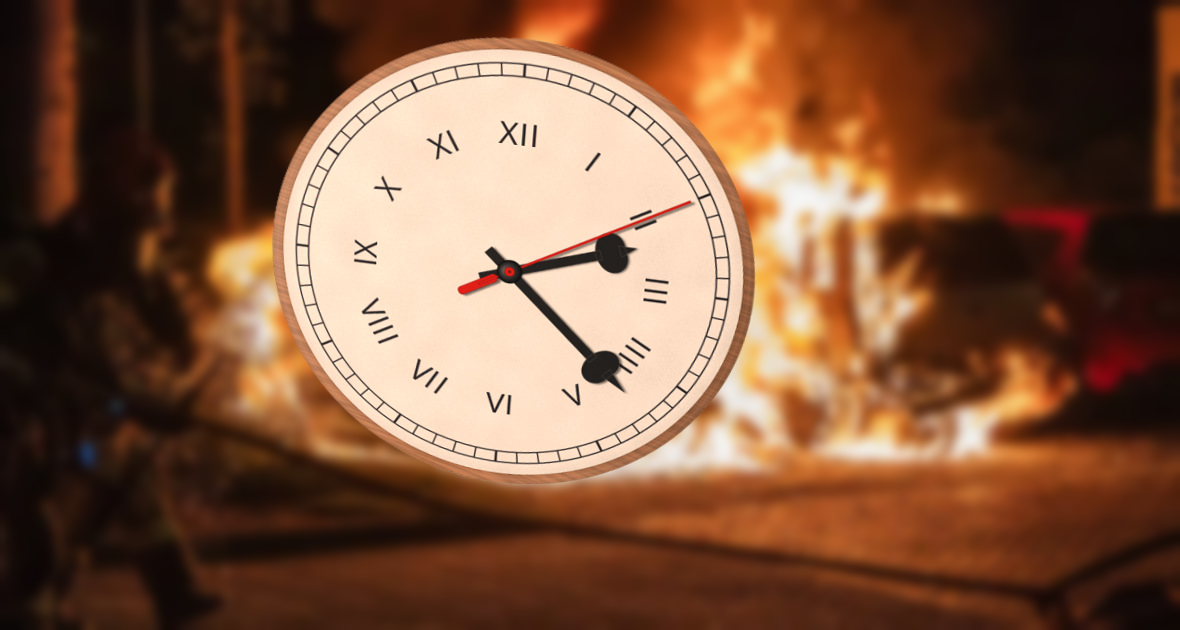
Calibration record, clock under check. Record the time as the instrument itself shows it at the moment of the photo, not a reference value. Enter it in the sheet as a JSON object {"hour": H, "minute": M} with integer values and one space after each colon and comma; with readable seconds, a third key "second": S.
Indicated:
{"hour": 2, "minute": 22, "second": 10}
